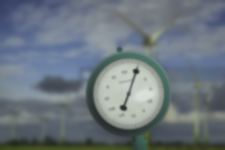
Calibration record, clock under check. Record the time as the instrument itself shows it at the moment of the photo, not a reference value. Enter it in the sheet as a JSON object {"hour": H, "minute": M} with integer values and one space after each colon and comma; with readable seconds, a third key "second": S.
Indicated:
{"hour": 7, "minute": 5}
